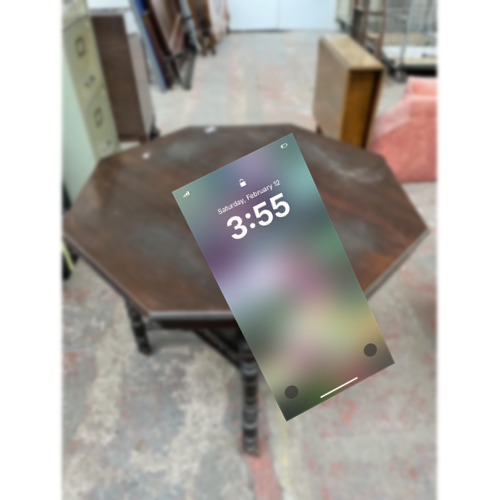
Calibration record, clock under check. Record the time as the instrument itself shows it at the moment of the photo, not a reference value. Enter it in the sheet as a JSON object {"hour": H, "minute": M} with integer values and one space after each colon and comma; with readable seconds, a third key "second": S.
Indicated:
{"hour": 3, "minute": 55}
